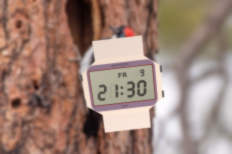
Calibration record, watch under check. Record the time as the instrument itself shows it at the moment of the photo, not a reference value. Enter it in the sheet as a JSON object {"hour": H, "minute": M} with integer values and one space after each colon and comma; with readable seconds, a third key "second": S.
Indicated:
{"hour": 21, "minute": 30}
